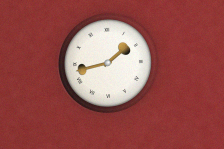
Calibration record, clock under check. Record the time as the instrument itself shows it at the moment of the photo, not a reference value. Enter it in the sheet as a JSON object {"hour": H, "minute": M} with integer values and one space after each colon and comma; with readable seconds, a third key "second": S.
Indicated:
{"hour": 1, "minute": 43}
